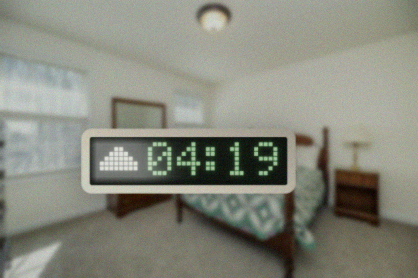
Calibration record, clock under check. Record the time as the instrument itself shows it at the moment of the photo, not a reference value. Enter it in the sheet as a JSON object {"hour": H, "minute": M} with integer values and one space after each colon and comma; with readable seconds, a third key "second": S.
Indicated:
{"hour": 4, "minute": 19}
